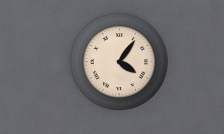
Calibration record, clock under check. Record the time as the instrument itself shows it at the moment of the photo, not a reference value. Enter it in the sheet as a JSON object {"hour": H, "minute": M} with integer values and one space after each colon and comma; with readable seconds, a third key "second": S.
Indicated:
{"hour": 4, "minute": 6}
